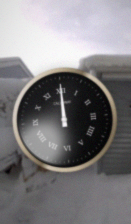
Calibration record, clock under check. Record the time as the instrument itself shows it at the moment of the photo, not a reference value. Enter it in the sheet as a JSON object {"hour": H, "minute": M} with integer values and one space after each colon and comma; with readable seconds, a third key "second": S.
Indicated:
{"hour": 12, "minute": 0}
